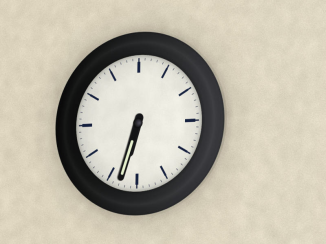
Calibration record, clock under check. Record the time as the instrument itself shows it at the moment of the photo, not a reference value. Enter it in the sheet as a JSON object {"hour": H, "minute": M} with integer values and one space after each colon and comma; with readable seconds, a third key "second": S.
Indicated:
{"hour": 6, "minute": 33}
